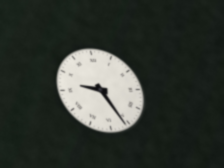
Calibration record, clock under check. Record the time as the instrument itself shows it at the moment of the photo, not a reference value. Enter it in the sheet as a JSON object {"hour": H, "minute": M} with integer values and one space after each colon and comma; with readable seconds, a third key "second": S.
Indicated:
{"hour": 9, "minute": 26}
